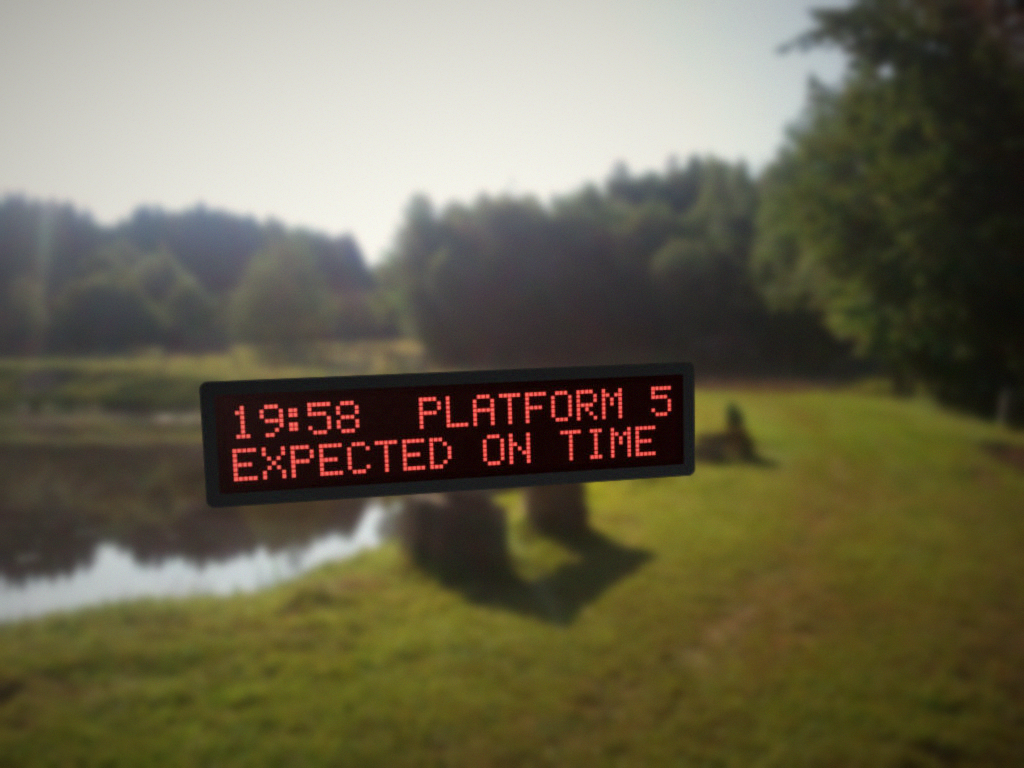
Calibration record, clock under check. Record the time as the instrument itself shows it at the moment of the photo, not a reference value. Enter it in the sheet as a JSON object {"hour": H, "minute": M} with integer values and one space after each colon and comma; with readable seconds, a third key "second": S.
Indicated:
{"hour": 19, "minute": 58}
